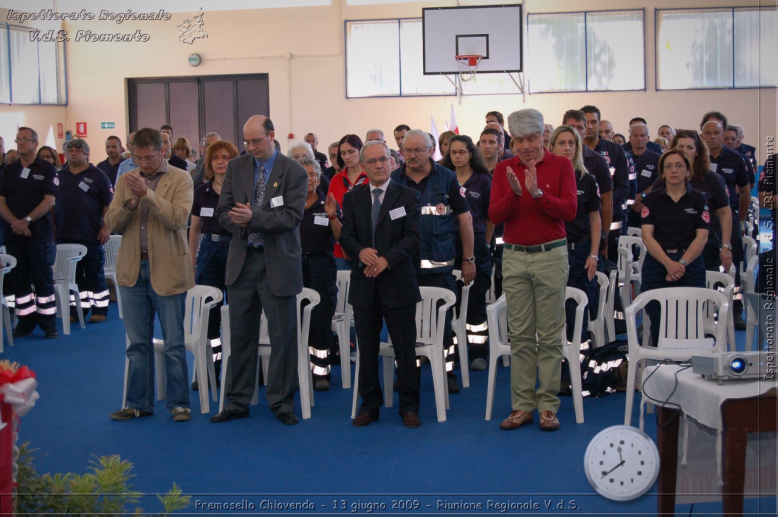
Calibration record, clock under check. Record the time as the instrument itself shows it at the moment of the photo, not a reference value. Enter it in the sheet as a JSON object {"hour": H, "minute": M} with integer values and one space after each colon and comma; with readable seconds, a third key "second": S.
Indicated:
{"hour": 11, "minute": 39}
